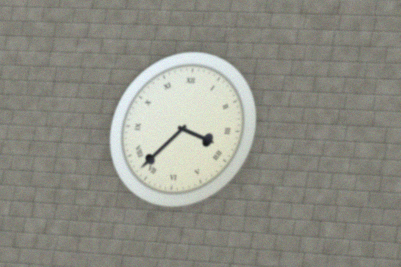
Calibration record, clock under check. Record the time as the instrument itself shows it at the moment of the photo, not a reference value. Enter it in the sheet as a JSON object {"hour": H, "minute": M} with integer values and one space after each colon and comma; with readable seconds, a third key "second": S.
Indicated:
{"hour": 3, "minute": 37}
